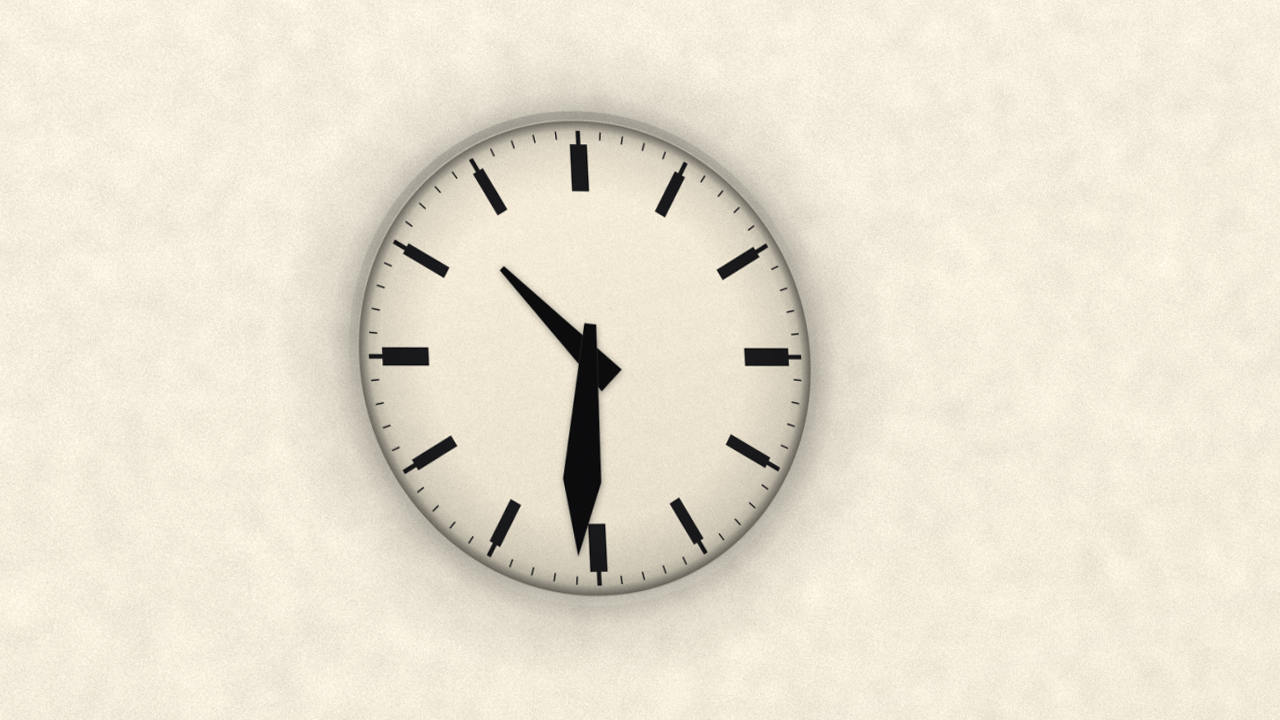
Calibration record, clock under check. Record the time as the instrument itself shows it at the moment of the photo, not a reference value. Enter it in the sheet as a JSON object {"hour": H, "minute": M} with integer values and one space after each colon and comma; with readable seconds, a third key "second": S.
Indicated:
{"hour": 10, "minute": 31}
